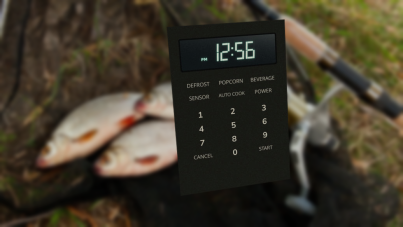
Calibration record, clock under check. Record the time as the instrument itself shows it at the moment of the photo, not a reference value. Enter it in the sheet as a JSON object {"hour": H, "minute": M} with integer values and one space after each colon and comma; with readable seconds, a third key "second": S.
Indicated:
{"hour": 12, "minute": 56}
